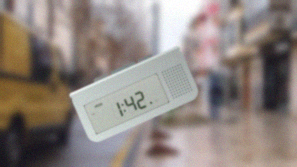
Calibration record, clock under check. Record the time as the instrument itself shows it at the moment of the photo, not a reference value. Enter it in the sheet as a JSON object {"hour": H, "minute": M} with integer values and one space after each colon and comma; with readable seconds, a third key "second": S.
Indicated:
{"hour": 1, "minute": 42}
